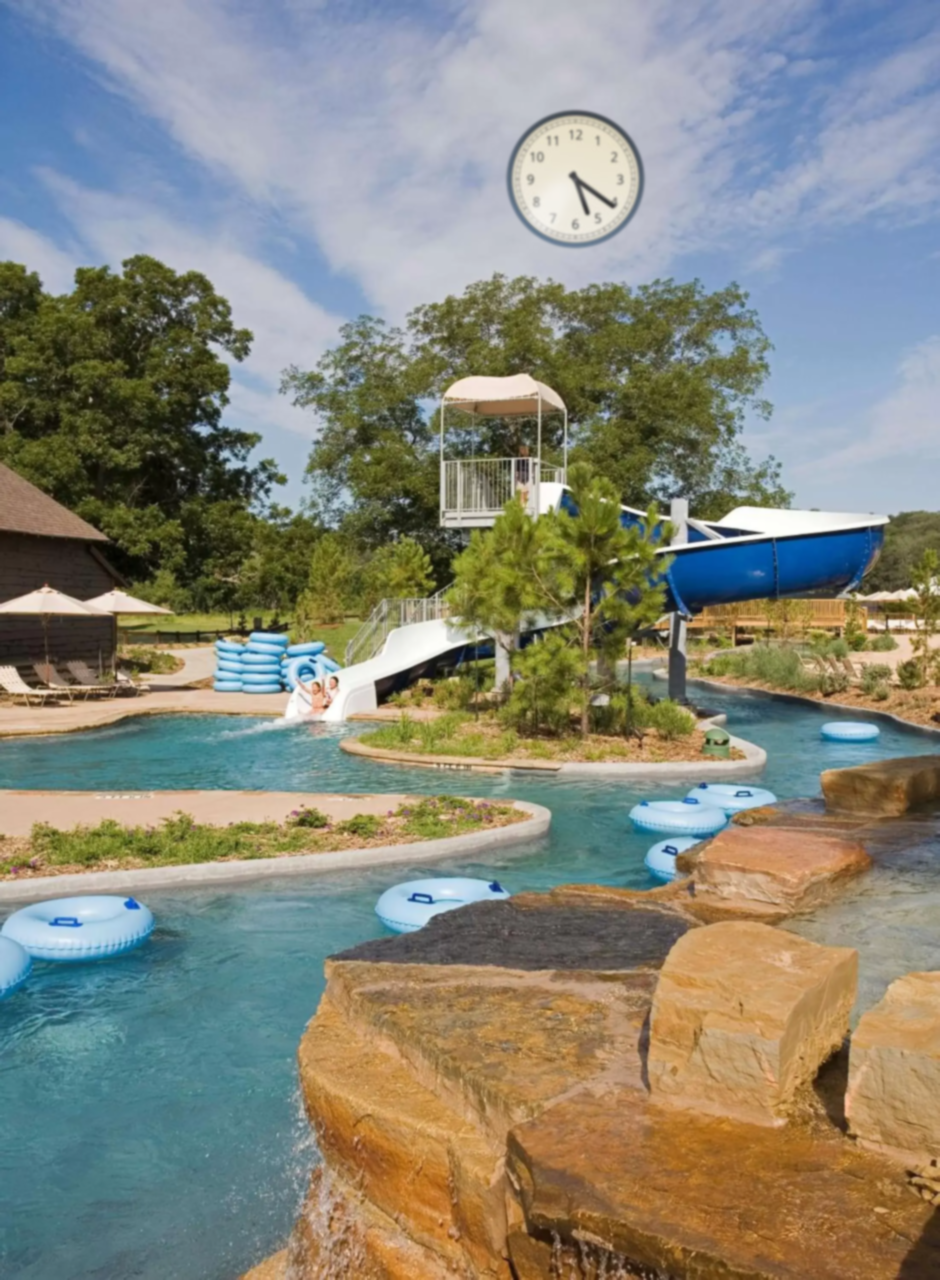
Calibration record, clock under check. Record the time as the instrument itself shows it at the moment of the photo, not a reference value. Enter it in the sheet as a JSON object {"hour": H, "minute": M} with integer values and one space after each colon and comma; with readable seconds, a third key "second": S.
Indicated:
{"hour": 5, "minute": 21}
